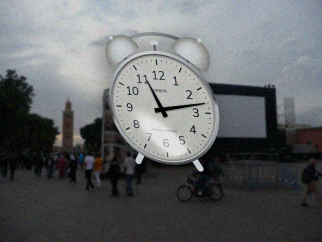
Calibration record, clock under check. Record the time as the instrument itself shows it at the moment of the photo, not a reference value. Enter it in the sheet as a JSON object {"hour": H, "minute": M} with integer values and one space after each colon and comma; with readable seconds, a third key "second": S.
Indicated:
{"hour": 11, "minute": 13}
